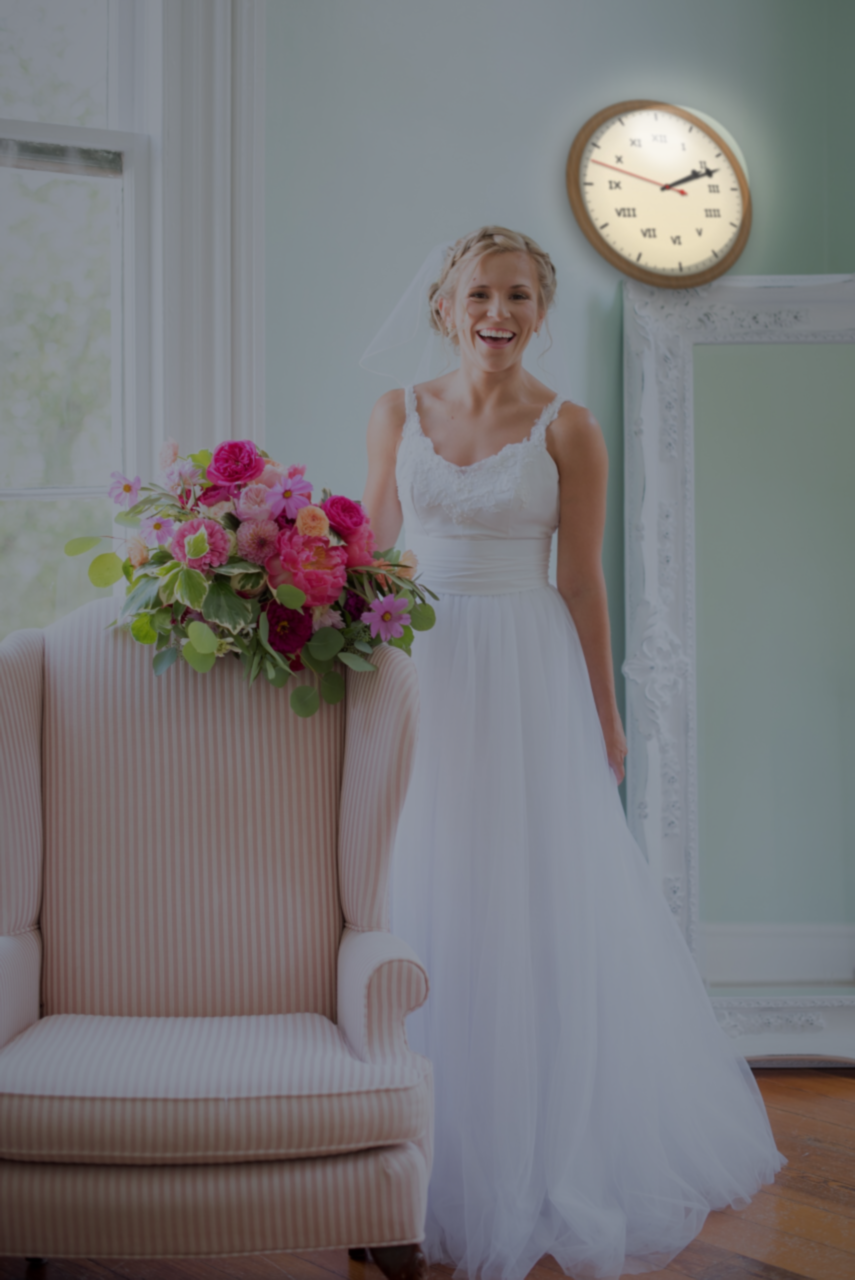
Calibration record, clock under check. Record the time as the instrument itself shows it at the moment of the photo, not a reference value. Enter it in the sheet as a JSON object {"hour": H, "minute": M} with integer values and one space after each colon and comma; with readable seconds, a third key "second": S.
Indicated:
{"hour": 2, "minute": 11, "second": 48}
